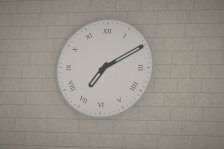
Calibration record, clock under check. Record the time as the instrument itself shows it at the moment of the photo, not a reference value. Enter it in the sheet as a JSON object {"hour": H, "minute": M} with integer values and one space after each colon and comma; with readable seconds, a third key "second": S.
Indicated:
{"hour": 7, "minute": 10}
